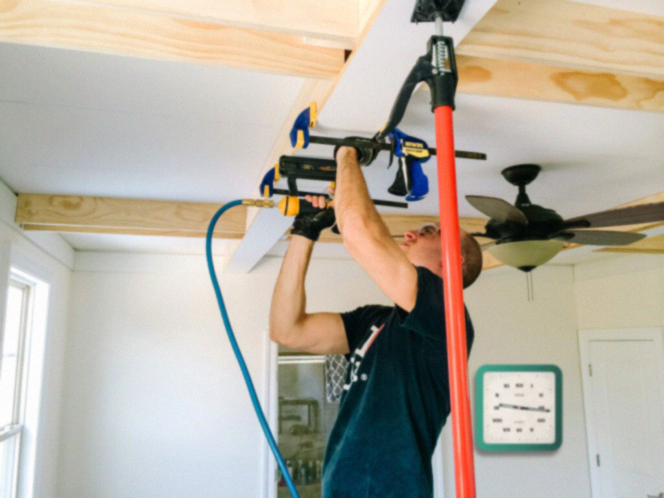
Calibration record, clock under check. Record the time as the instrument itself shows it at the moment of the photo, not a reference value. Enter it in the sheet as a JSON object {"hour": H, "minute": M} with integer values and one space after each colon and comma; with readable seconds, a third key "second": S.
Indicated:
{"hour": 9, "minute": 16}
